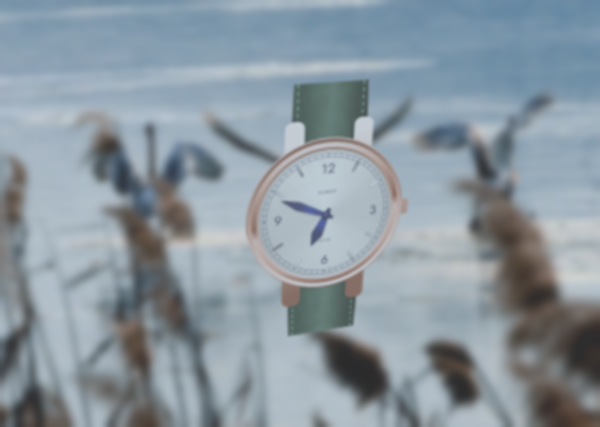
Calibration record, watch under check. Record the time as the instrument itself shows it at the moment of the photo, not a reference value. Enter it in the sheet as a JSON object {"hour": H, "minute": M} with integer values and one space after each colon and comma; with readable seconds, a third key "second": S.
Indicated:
{"hour": 6, "minute": 49}
